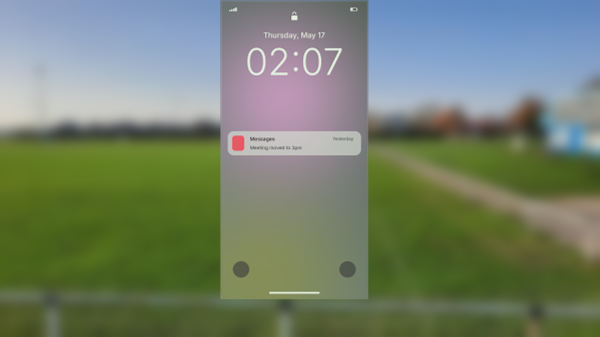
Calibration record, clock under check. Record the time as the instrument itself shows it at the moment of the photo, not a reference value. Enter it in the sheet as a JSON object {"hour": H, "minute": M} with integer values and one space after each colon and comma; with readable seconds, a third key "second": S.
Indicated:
{"hour": 2, "minute": 7}
